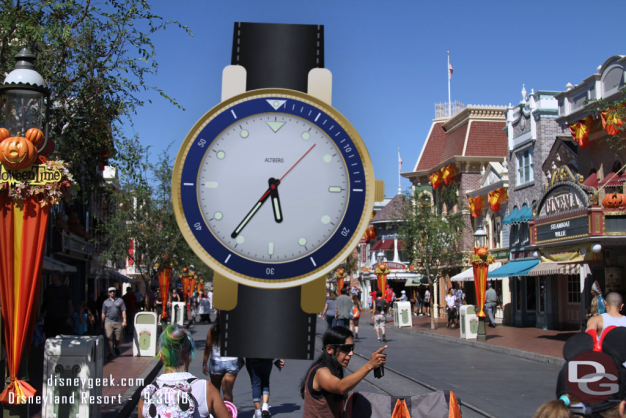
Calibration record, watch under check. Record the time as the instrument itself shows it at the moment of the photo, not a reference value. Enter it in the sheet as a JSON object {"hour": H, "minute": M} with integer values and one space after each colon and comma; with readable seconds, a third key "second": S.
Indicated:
{"hour": 5, "minute": 36, "second": 7}
